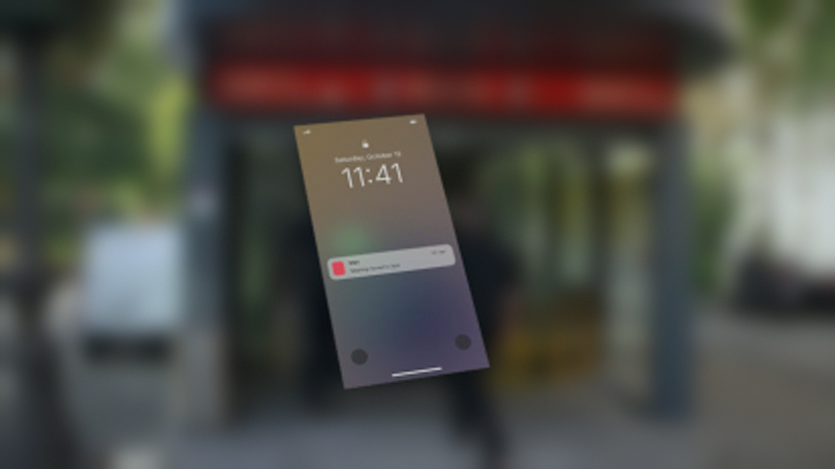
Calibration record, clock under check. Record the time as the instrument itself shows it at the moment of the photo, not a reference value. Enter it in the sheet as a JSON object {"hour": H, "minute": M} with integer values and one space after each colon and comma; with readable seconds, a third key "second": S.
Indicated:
{"hour": 11, "minute": 41}
